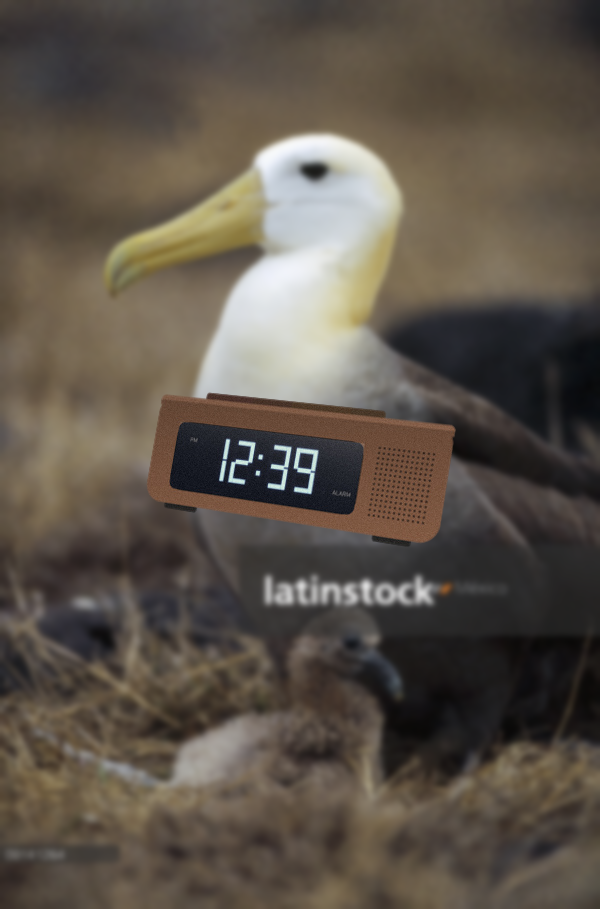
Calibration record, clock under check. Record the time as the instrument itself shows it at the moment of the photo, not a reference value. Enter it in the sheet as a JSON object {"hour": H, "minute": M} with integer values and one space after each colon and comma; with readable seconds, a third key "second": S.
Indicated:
{"hour": 12, "minute": 39}
